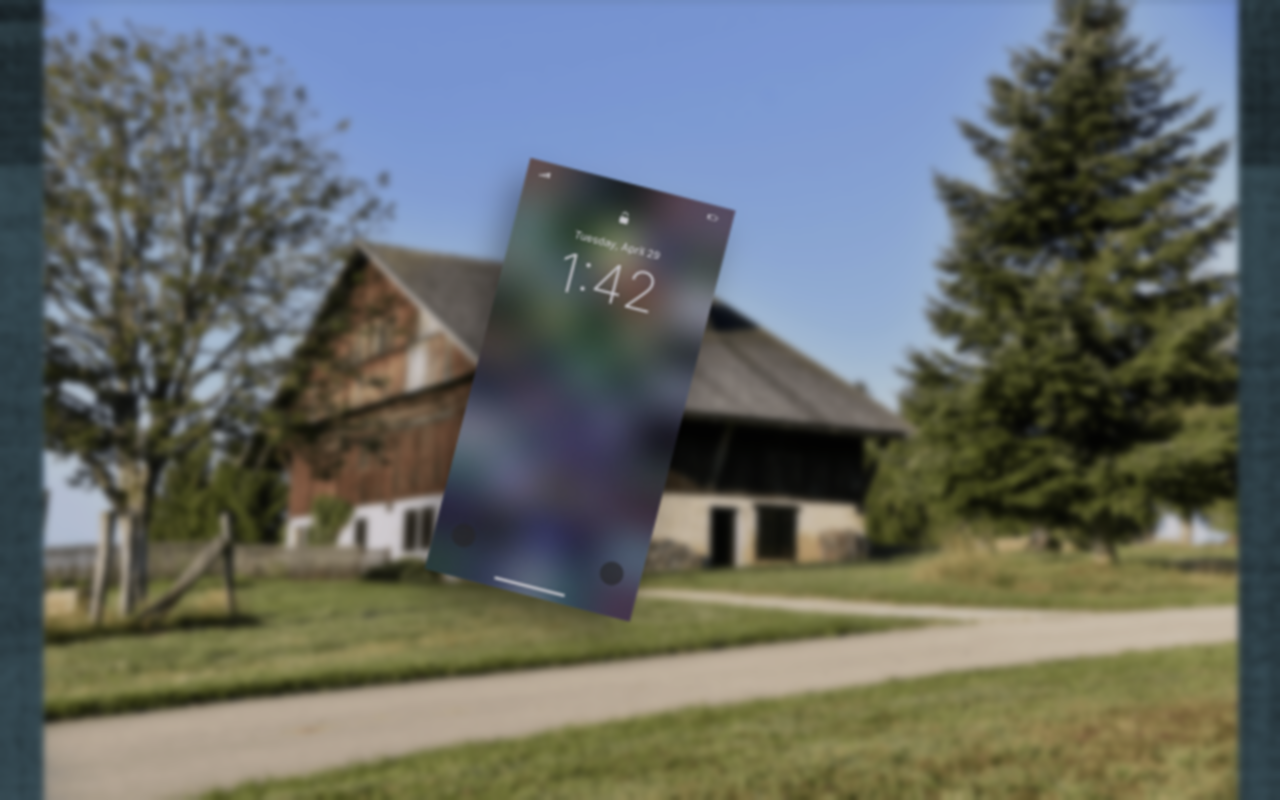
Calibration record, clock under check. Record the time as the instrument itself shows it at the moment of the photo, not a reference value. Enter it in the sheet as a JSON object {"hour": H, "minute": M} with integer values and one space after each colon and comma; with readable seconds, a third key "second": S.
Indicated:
{"hour": 1, "minute": 42}
